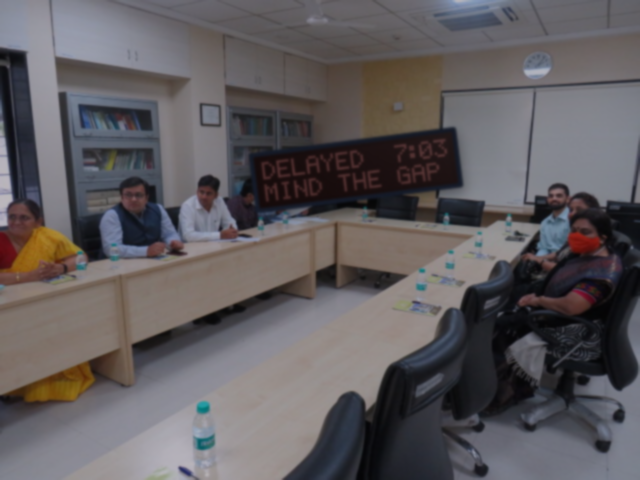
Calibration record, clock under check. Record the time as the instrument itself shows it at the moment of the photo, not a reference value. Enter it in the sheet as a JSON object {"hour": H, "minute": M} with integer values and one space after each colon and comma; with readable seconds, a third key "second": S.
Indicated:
{"hour": 7, "minute": 3}
